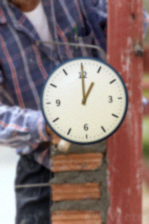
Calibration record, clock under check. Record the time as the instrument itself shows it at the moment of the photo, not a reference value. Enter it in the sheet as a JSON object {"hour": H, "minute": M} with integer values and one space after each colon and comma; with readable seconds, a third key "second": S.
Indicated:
{"hour": 1, "minute": 0}
